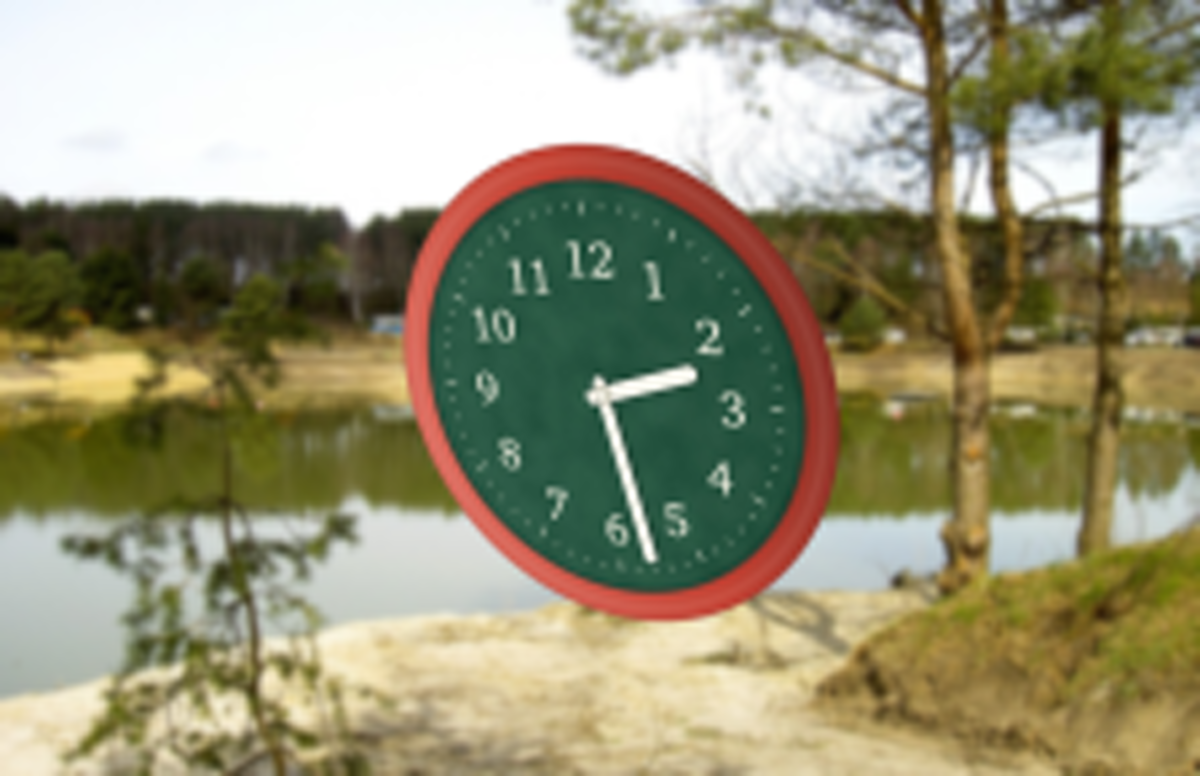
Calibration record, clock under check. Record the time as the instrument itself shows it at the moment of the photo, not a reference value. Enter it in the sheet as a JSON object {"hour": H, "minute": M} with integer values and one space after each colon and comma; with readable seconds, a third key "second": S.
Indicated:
{"hour": 2, "minute": 28}
